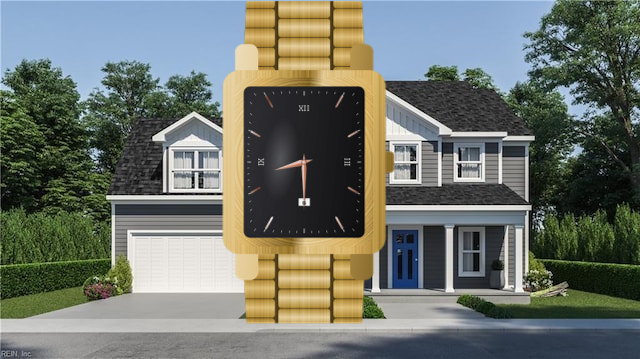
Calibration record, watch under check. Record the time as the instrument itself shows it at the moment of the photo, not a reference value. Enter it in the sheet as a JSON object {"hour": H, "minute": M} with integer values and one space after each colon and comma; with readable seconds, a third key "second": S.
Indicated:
{"hour": 8, "minute": 30}
